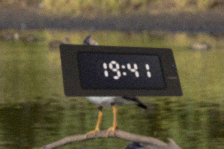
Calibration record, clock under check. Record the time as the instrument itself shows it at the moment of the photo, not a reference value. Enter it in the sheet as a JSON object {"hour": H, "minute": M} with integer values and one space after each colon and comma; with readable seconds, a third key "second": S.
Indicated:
{"hour": 19, "minute": 41}
